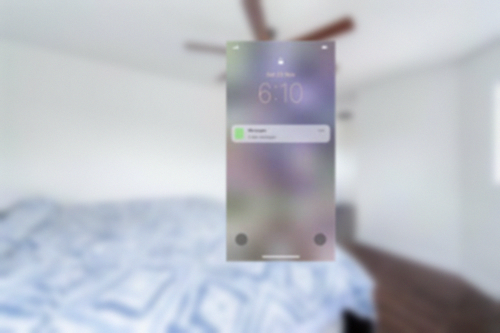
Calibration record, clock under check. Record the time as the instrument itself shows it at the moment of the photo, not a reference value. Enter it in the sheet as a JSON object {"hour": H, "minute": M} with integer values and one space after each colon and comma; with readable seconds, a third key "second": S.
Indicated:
{"hour": 6, "minute": 10}
